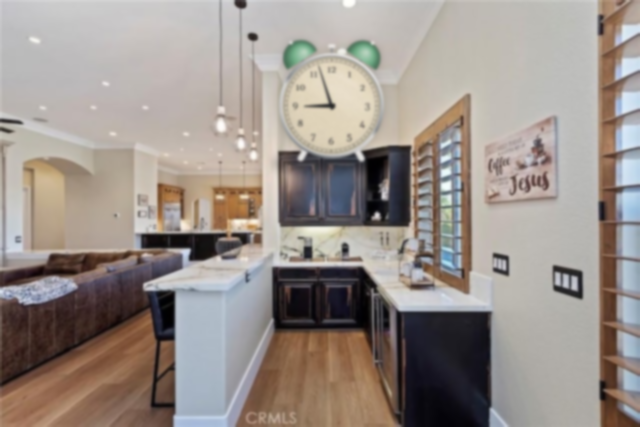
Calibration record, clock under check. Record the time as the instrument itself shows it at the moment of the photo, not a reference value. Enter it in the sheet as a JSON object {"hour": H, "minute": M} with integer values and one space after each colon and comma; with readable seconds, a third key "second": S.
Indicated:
{"hour": 8, "minute": 57}
